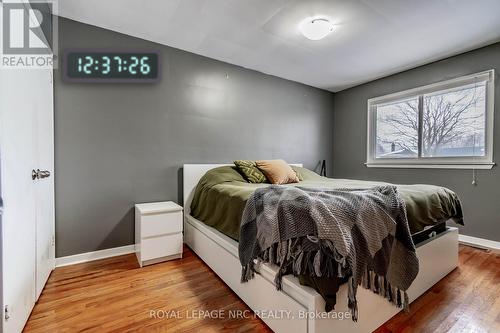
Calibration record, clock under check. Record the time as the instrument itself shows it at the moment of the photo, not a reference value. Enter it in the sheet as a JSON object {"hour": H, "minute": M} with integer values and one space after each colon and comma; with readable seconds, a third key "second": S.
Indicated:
{"hour": 12, "minute": 37, "second": 26}
